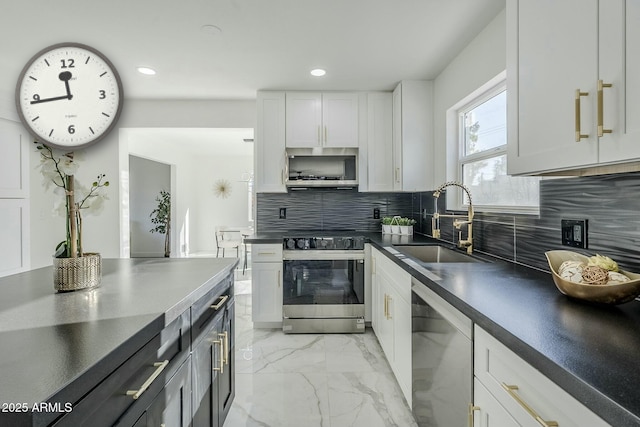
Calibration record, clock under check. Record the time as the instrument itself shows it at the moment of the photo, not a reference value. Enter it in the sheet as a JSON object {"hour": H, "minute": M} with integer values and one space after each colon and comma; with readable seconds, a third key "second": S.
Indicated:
{"hour": 11, "minute": 44}
